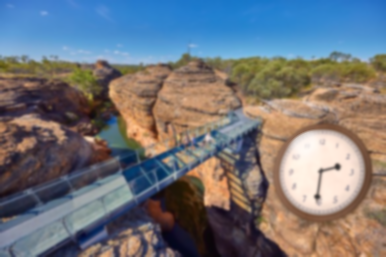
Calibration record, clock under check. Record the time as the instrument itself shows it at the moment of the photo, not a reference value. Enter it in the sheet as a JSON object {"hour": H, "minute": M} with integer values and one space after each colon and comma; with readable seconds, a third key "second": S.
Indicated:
{"hour": 2, "minute": 31}
